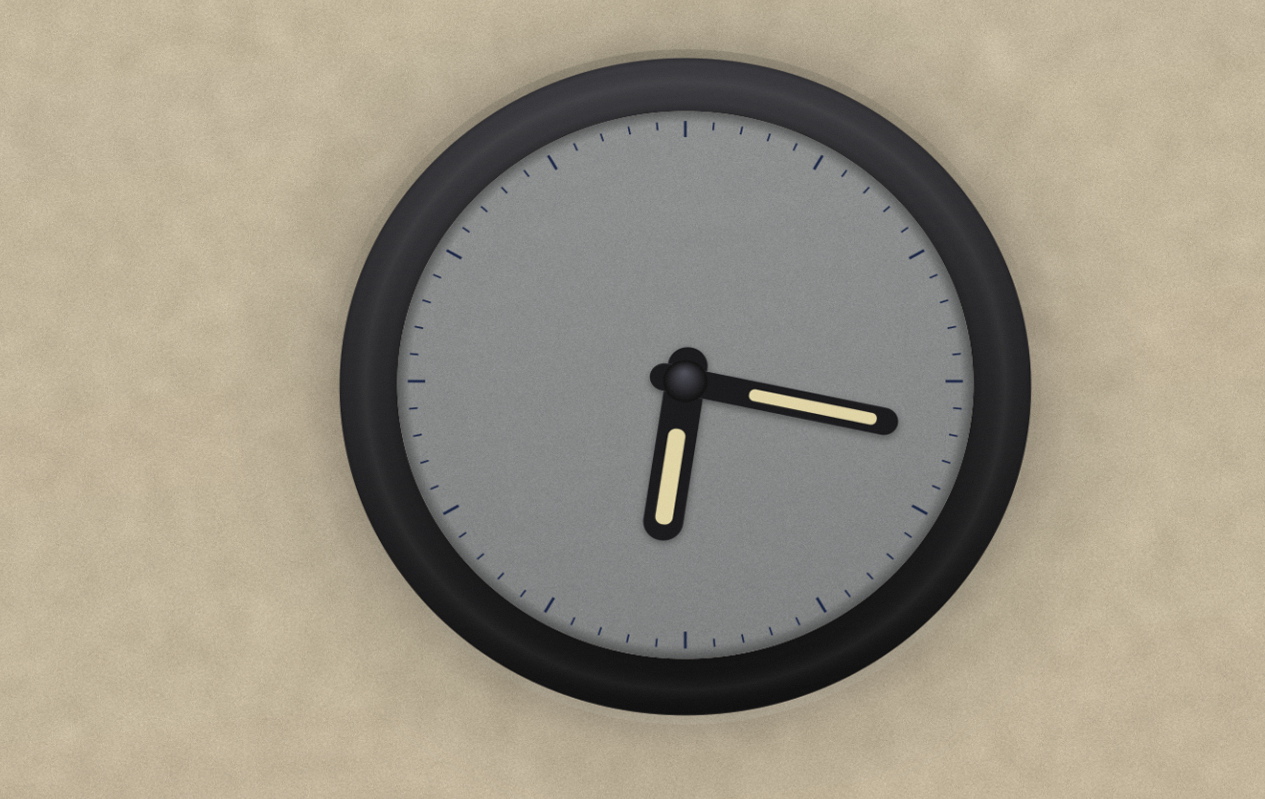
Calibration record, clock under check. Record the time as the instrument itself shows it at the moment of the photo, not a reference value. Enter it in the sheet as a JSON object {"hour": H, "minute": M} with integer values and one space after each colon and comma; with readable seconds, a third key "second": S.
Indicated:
{"hour": 6, "minute": 17}
